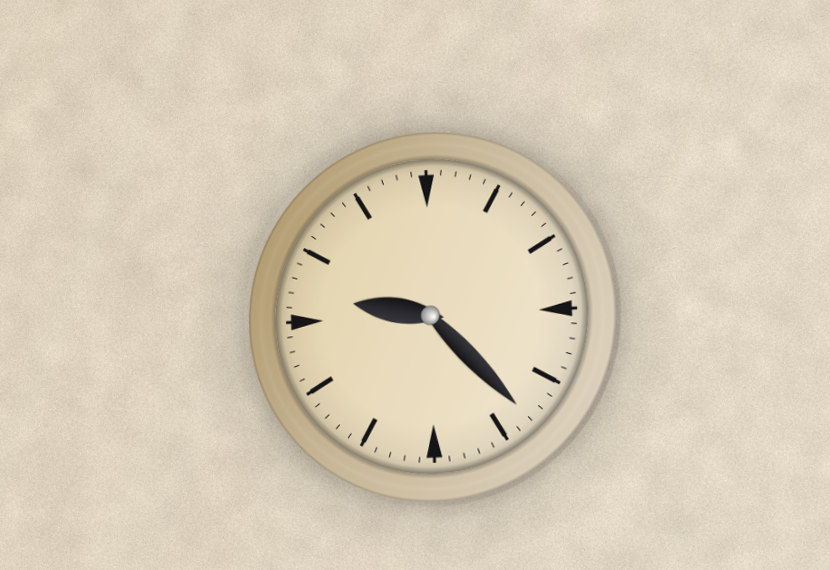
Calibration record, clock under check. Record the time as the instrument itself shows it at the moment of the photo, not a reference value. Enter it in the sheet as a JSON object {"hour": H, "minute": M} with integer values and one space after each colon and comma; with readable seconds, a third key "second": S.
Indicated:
{"hour": 9, "minute": 23}
